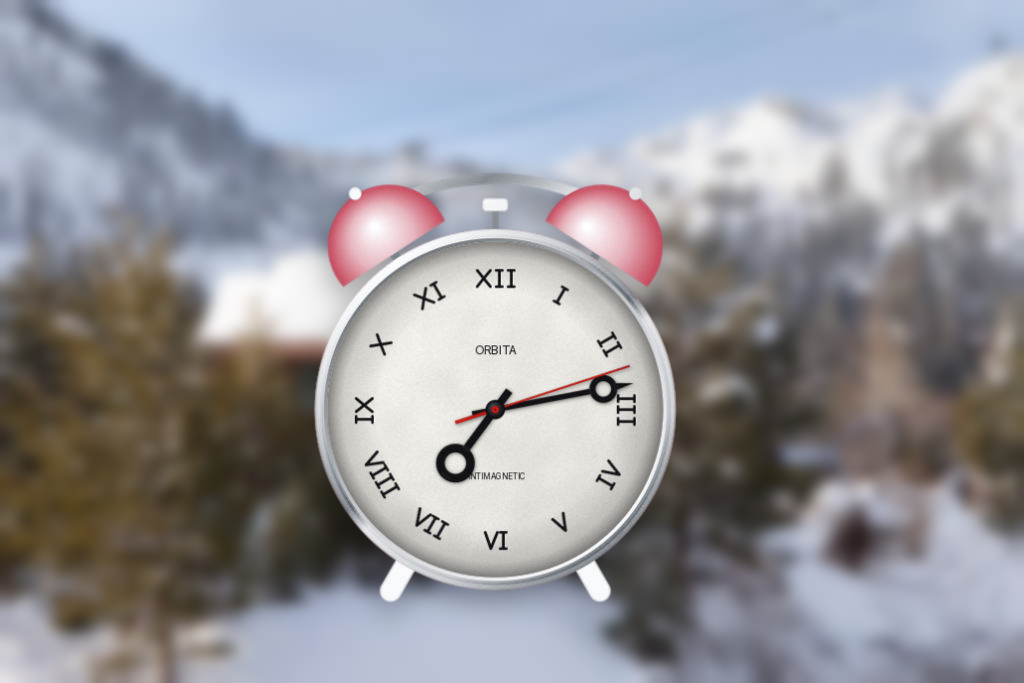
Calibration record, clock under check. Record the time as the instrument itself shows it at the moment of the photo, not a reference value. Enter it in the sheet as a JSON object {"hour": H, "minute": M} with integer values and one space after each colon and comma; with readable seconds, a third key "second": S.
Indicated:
{"hour": 7, "minute": 13, "second": 12}
